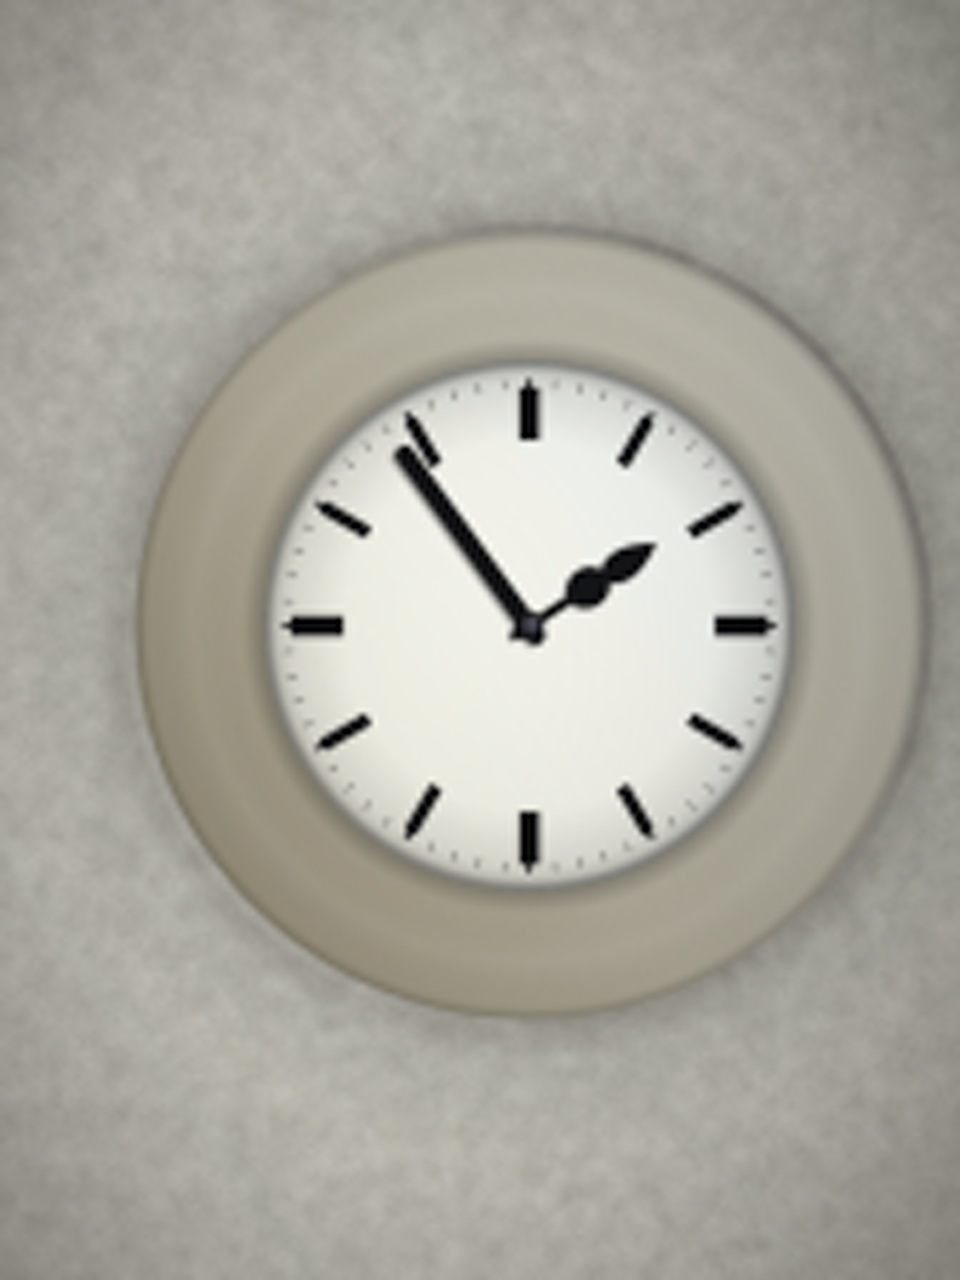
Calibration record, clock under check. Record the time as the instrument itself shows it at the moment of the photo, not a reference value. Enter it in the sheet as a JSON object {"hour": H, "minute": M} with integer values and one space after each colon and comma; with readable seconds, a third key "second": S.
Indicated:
{"hour": 1, "minute": 54}
